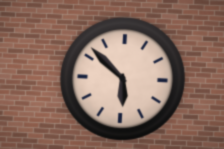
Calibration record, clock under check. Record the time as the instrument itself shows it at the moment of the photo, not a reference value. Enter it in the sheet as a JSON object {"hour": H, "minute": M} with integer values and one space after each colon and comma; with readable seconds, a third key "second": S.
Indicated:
{"hour": 5, "minute": 52}
